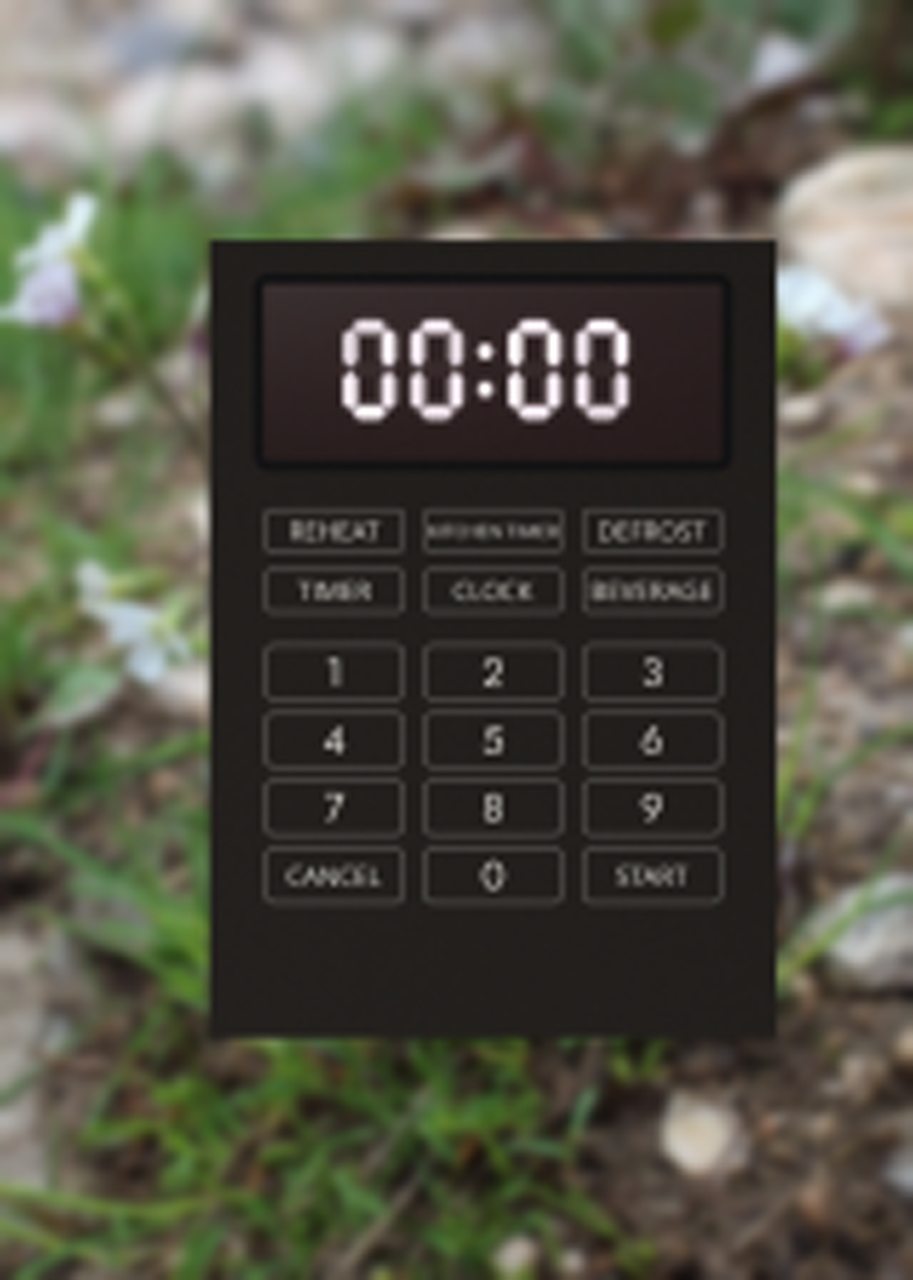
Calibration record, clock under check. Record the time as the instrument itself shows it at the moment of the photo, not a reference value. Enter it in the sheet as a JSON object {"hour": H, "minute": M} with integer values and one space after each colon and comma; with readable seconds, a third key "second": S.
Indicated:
{"hour": 0, "minute": 0}
